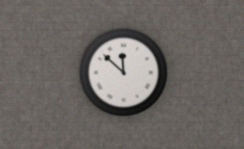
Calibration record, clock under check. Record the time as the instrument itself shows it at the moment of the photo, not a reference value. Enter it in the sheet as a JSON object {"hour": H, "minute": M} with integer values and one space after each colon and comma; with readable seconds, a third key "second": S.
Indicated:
{"hour": 11, "minute": 52}
